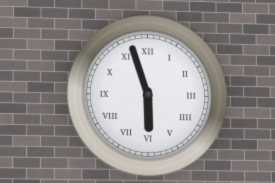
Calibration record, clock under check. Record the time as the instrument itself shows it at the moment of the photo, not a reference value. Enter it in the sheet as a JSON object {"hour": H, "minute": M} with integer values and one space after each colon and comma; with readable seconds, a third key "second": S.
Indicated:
{"hour": 5, "minute": 57}
